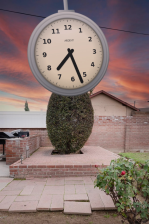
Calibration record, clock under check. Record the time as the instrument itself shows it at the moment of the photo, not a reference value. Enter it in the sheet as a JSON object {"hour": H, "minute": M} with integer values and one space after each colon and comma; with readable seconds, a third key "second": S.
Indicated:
{"hour": 7, "minute": 27}
